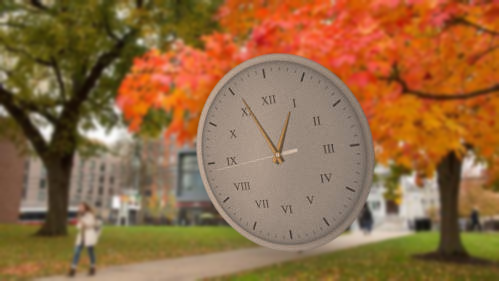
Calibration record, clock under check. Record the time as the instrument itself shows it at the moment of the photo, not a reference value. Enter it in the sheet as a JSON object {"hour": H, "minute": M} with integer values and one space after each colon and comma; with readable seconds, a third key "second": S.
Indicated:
{"hour": 12, "minute": 55, "second": 44}
